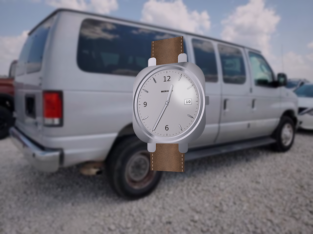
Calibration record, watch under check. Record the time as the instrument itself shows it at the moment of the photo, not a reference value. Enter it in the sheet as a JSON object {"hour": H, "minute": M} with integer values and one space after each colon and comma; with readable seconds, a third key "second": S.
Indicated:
{"hour": 12, "minute": 35}
